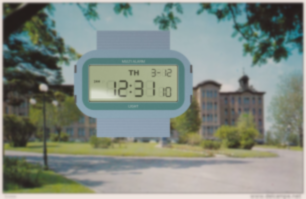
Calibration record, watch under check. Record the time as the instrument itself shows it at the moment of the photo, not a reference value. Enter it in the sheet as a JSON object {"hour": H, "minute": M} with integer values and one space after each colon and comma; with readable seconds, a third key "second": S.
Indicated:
{"hour": 12, "minute": 31, "second": 10}
